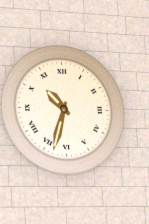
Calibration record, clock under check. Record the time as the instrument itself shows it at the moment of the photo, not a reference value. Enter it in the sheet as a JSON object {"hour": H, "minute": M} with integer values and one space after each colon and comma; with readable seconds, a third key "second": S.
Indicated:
{"hour": 10, "minute": 33}
